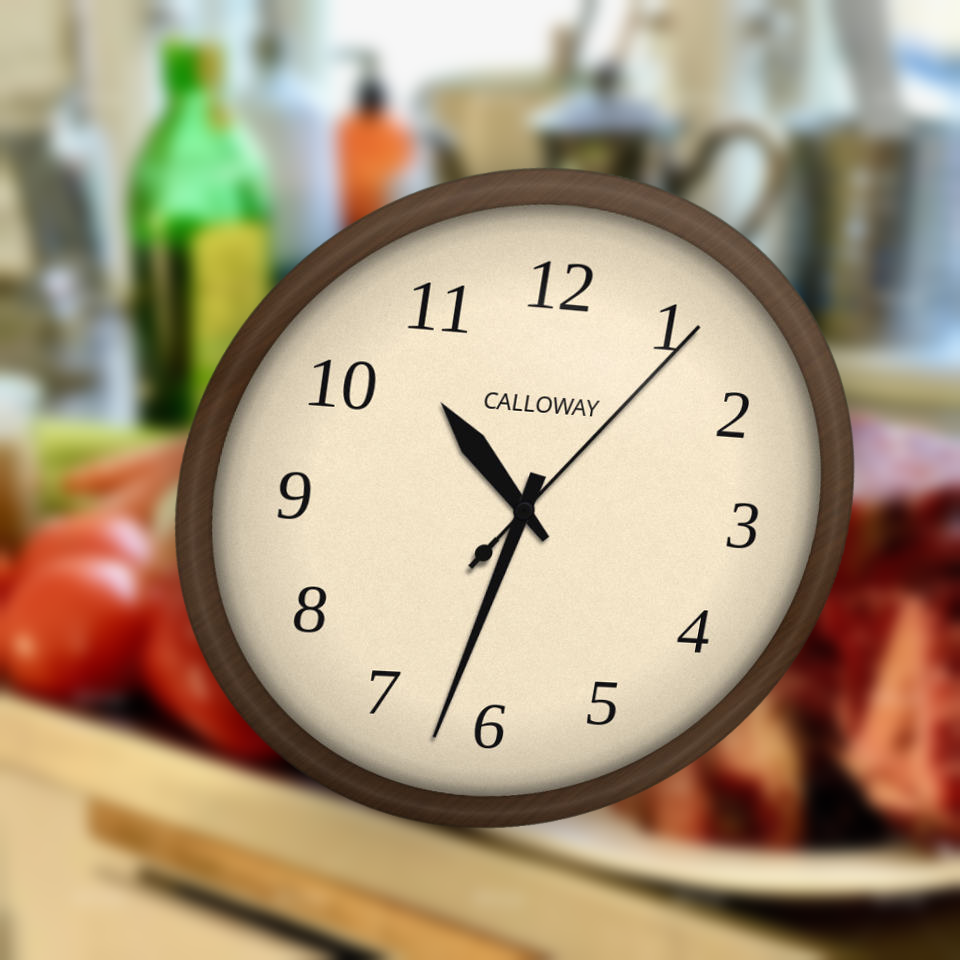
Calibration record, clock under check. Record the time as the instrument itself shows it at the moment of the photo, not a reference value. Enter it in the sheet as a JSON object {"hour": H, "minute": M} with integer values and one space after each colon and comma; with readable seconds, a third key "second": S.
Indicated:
{"hour": 10, "minute": 32, "second": 6}
